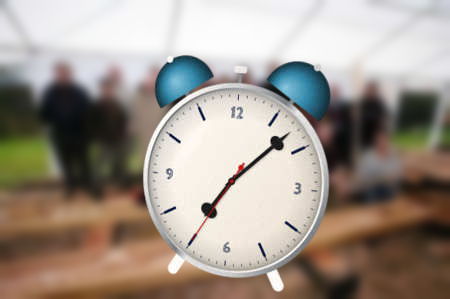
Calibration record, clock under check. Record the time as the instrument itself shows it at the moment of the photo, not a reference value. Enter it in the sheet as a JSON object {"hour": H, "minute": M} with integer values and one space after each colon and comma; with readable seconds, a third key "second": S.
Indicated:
{"hour": 7, "minute": 7, "second": 35}
